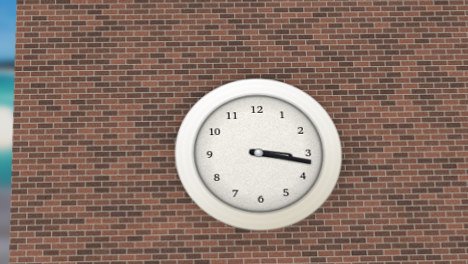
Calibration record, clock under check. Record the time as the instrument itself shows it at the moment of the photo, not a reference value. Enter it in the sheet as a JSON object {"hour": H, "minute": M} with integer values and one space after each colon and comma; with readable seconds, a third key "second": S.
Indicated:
{"hour": 3, "minute": 17}
